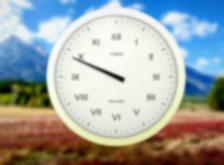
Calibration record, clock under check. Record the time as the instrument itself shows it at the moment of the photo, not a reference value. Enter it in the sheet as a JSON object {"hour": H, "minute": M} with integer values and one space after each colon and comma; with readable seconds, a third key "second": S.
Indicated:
{"hour": 9, "minute": 49}
